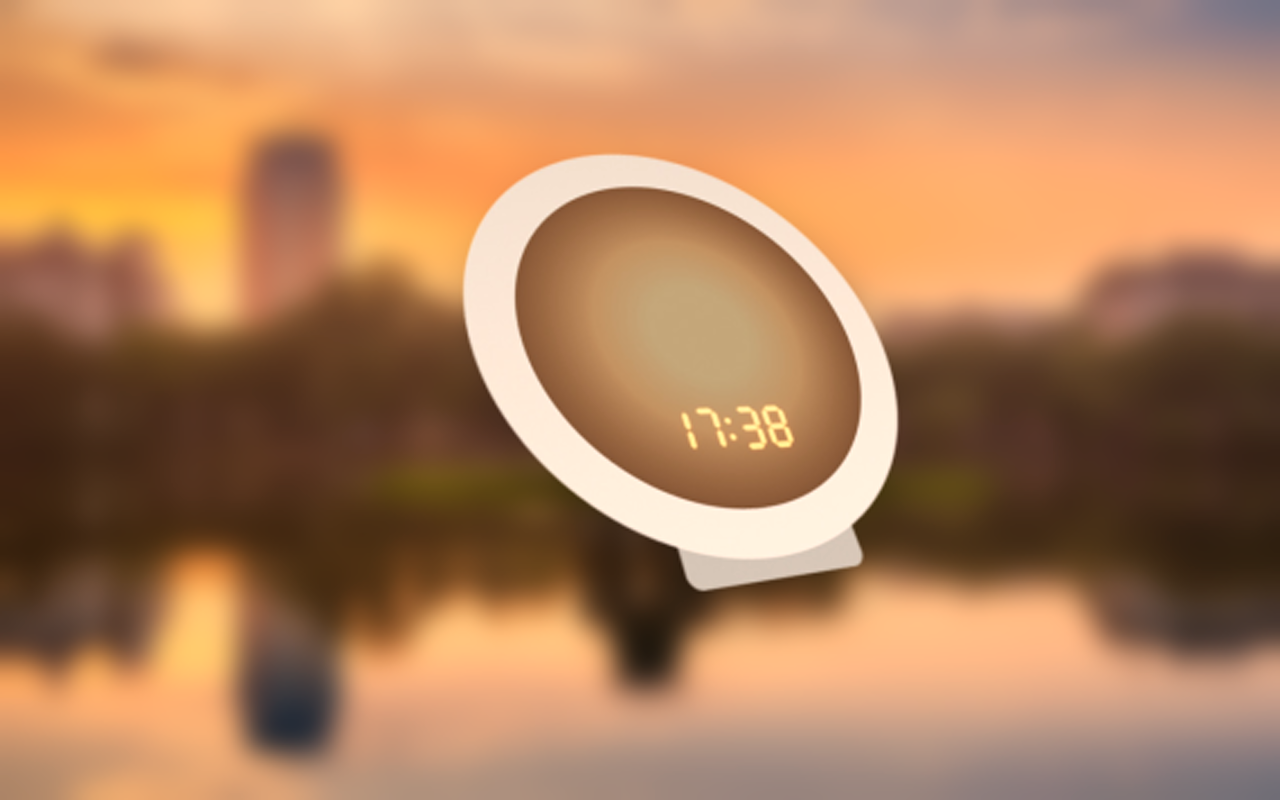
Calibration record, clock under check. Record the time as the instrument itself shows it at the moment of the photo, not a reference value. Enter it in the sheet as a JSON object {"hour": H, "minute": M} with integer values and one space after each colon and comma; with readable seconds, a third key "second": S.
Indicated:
{"hour": 17, "minute": 38}
